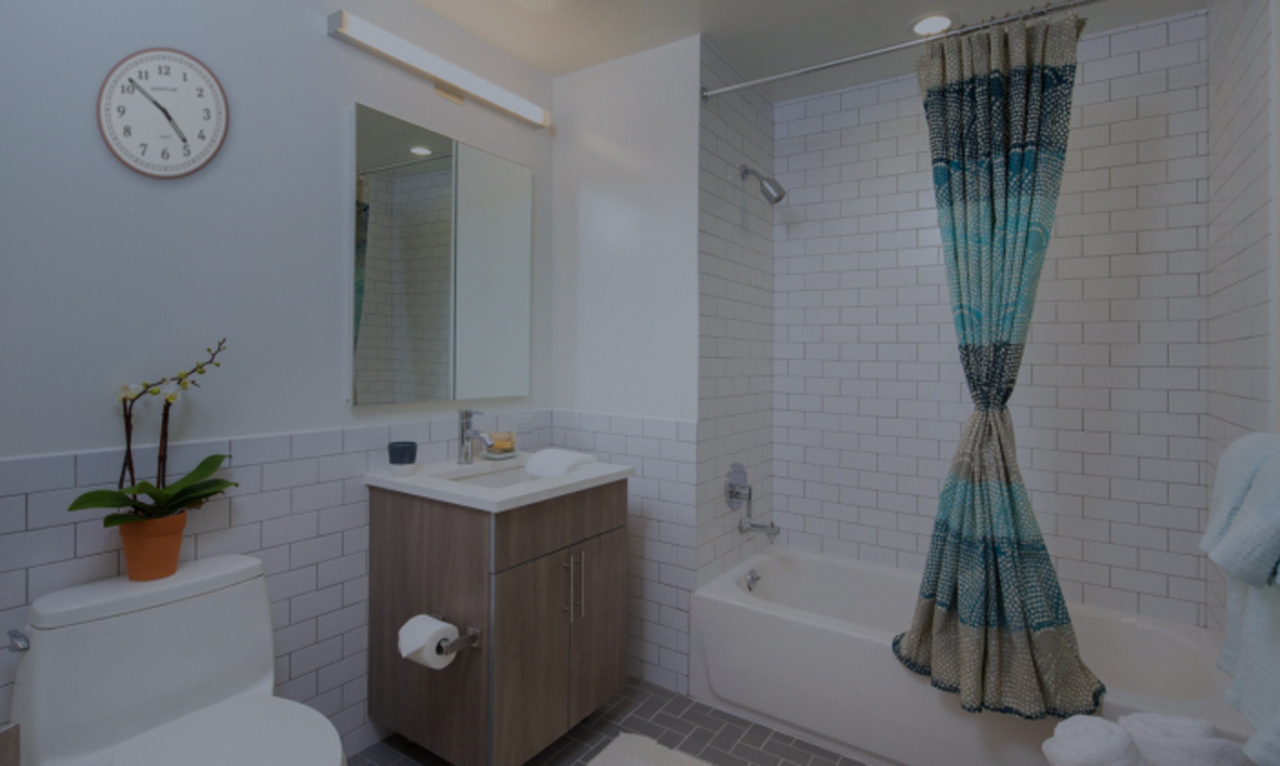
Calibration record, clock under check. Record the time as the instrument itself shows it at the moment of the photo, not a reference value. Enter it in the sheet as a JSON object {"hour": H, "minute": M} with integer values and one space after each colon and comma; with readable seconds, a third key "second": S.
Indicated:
{"hour": 4, "minute": 52}
